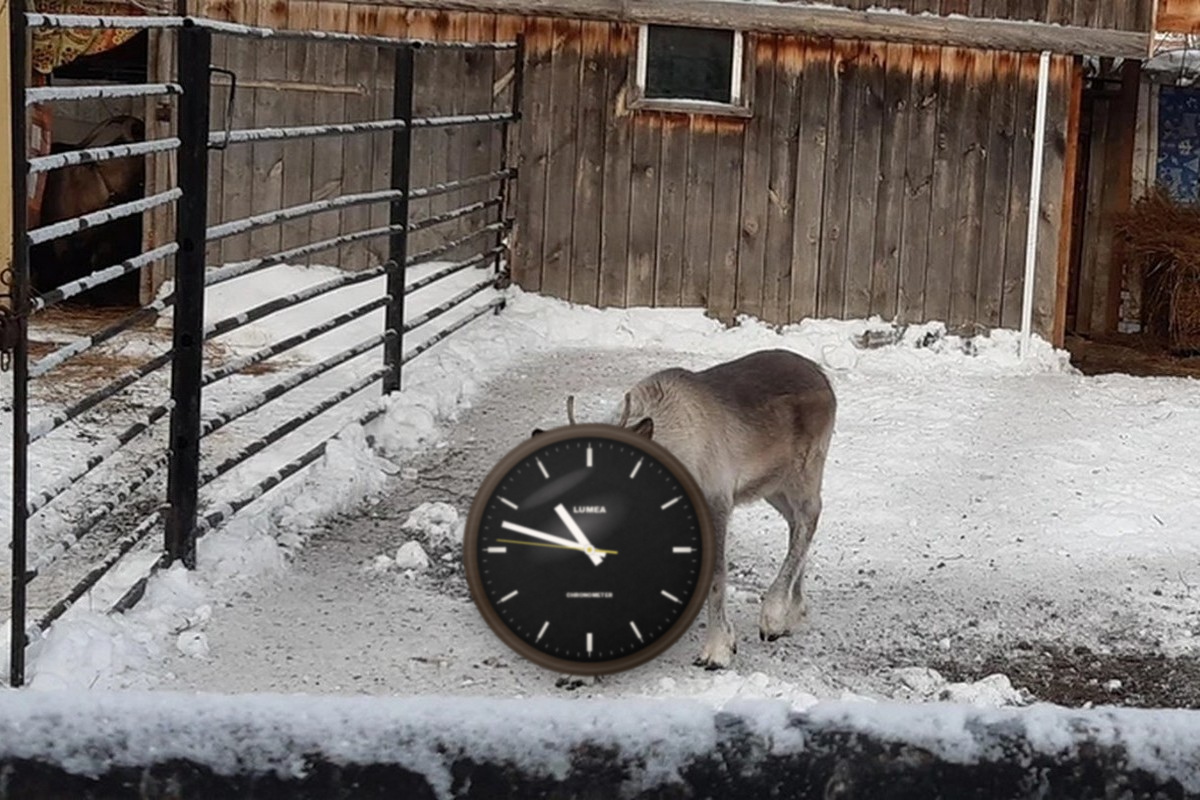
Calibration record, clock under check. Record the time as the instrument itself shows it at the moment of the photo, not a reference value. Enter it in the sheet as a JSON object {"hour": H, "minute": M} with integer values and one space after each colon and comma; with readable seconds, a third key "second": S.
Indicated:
{"hour": 10, "minute": 47, "second": 46}
